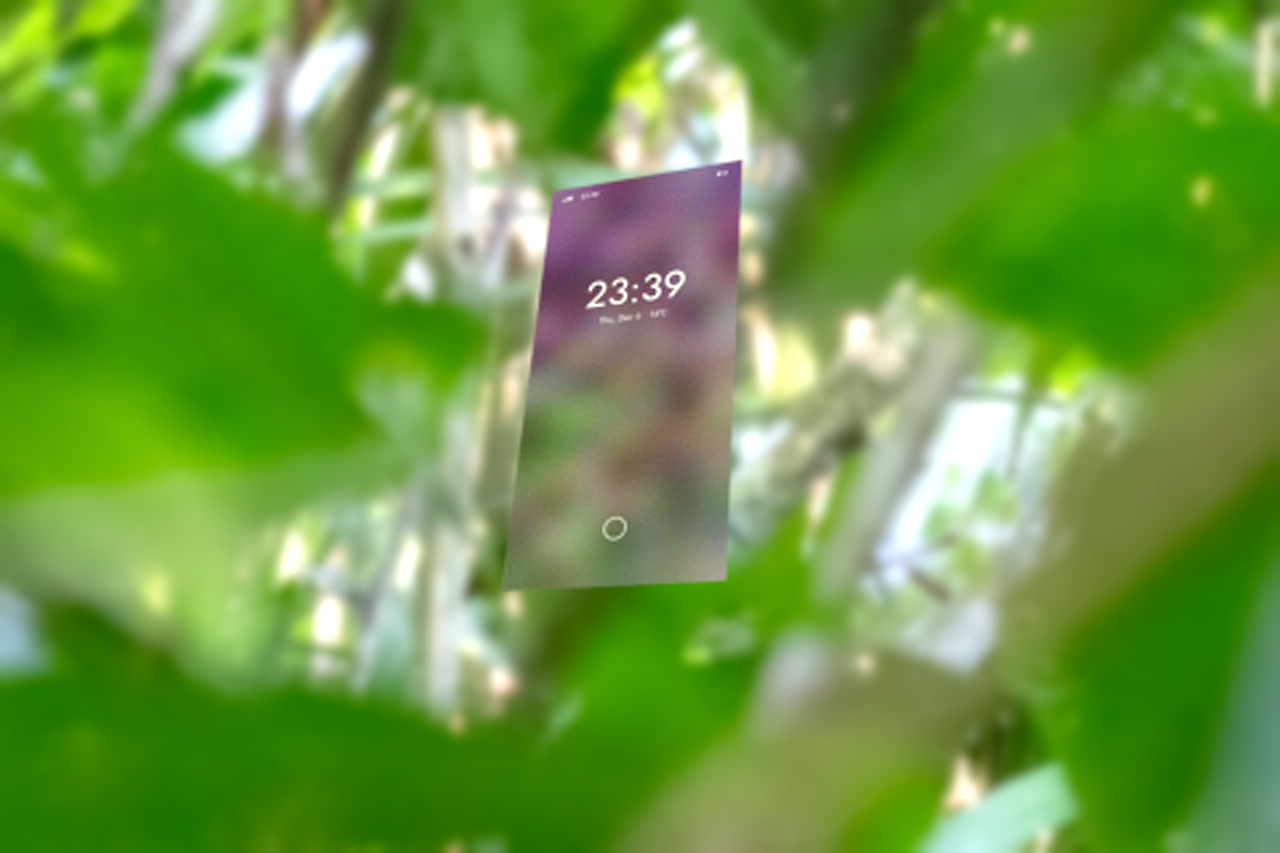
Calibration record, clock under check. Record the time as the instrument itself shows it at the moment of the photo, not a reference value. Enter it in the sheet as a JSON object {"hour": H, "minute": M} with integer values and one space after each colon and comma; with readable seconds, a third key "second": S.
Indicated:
{"hour": 23, "minute": 39}
